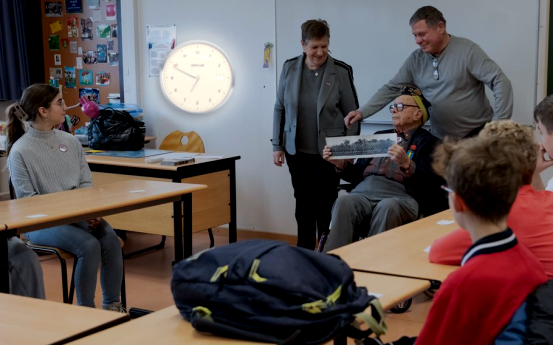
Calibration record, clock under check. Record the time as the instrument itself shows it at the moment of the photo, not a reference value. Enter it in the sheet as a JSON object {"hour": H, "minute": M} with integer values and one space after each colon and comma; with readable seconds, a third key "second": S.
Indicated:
{"hour": 6, "minute": 49}
